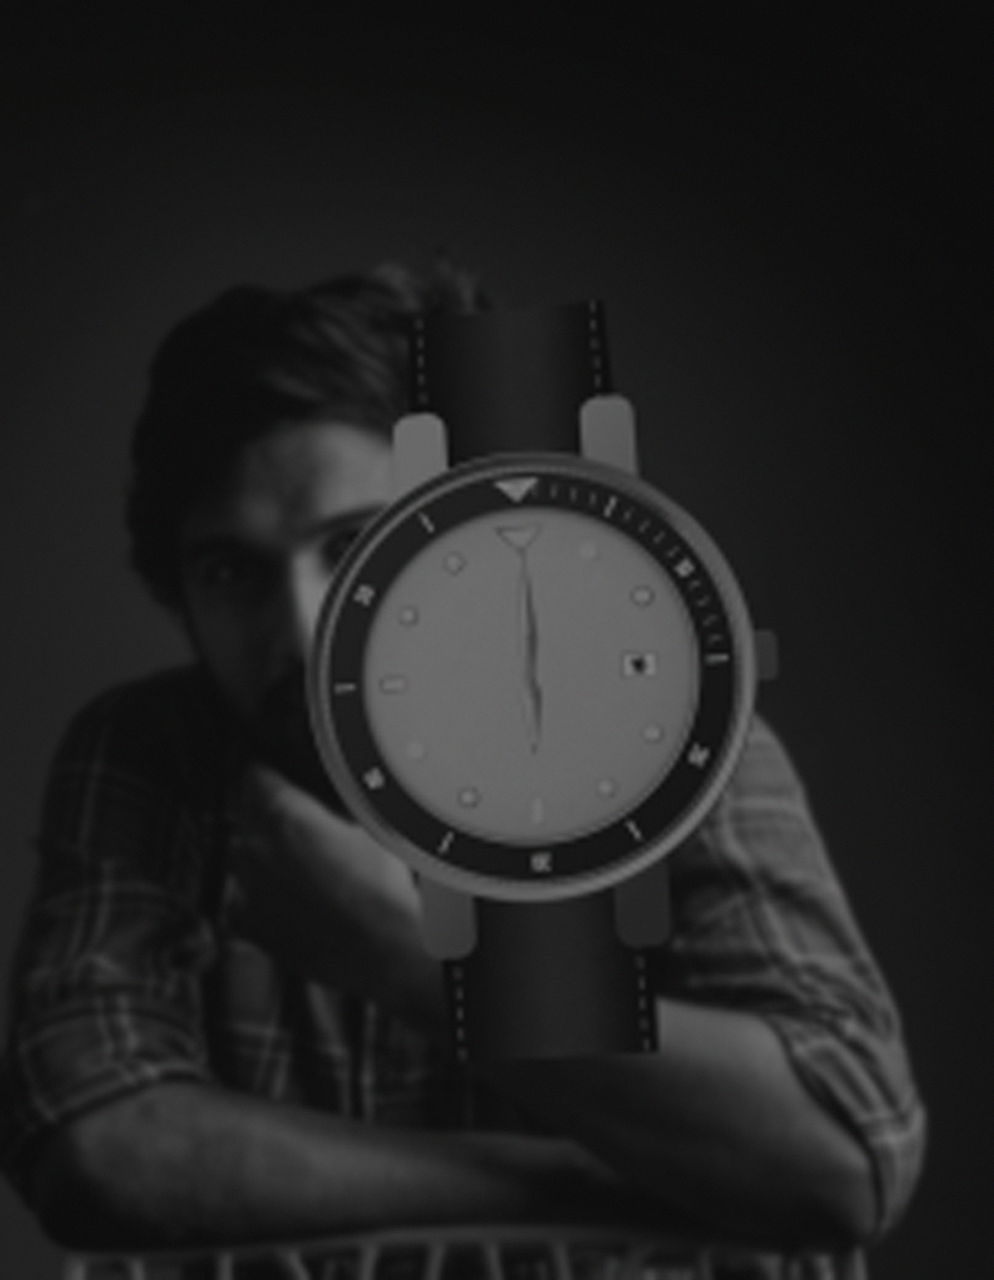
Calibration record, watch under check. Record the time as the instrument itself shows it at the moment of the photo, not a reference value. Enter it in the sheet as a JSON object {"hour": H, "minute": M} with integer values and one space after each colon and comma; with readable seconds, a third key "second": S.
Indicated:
{"hour": 6, "minute": 0}
